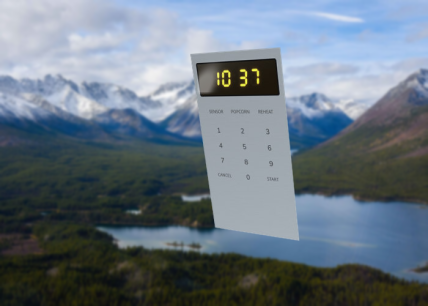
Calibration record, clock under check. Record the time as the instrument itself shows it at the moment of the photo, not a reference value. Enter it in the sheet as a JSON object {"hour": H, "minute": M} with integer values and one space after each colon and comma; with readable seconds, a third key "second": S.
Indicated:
{"hour": 10, "minute": 37}
